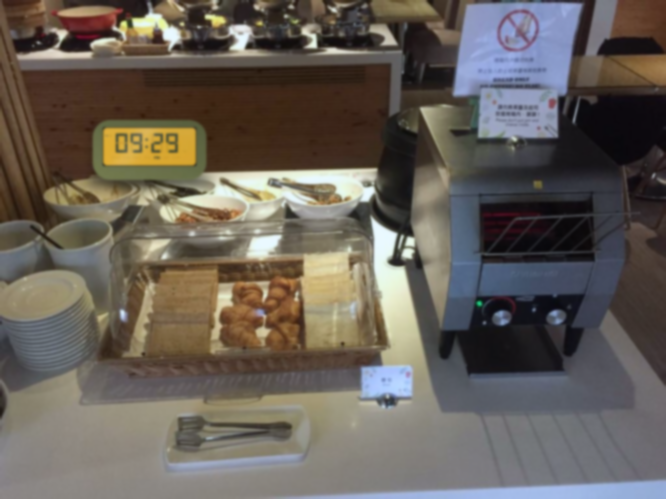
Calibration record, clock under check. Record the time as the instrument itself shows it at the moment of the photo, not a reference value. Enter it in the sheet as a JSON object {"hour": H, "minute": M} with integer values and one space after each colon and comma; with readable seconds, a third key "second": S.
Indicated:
{"hour": 9, "minute": 29}
